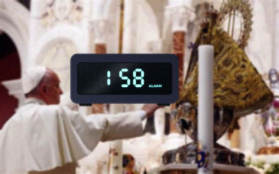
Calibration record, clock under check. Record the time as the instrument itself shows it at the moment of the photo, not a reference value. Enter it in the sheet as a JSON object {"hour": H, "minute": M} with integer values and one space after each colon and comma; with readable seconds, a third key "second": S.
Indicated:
{"hour": 1, "minute": 58}
